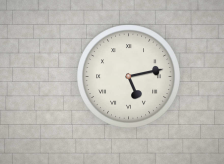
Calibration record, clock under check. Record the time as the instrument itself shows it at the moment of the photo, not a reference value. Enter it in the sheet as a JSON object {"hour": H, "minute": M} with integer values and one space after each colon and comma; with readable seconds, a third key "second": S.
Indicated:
{"hour": 5, "minute": 13}
